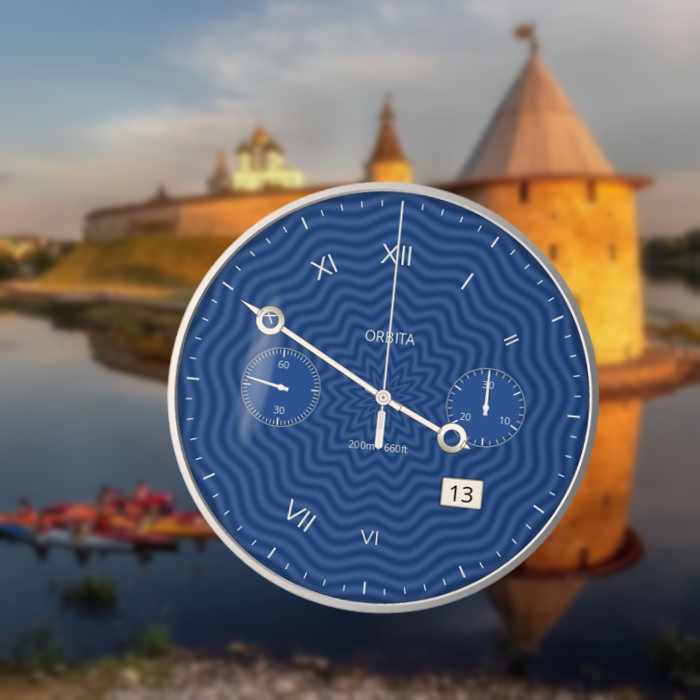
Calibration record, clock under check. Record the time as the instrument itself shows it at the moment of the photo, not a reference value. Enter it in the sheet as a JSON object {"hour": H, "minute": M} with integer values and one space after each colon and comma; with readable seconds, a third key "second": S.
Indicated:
{"hour": 3, "minute": 49, "second": 47}
